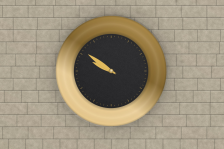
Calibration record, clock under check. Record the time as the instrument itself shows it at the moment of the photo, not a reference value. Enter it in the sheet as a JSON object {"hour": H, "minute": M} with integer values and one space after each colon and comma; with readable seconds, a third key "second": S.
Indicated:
{"hour": 9, "minute": 51}
